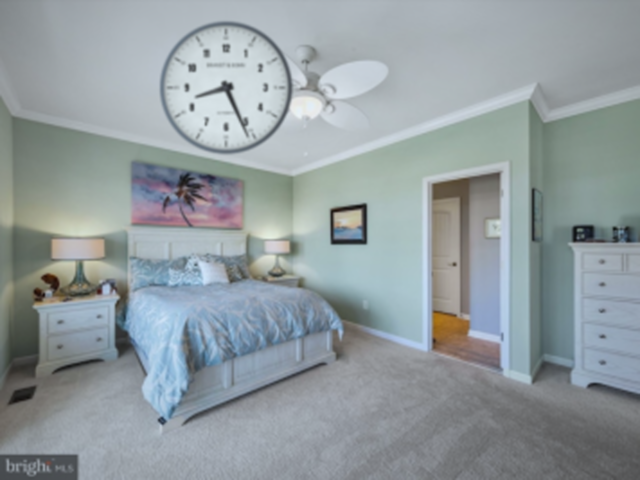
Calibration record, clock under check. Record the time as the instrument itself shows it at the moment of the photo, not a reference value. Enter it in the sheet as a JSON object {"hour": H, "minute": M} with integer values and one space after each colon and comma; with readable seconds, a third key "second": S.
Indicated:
{"hour": 8, "minute": 26}
